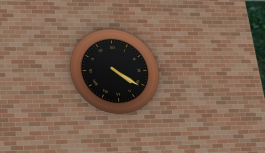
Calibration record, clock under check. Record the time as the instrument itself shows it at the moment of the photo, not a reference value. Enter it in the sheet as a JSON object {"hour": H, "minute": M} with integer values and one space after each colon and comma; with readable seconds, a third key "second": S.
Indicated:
{"hour": 4, "minute": 21}
